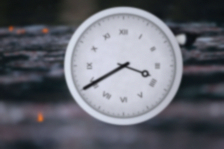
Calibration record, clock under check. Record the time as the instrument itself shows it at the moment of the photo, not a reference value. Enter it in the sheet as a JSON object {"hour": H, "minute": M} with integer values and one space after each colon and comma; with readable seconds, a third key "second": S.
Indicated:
{"hour": 3, "minute": 40}
